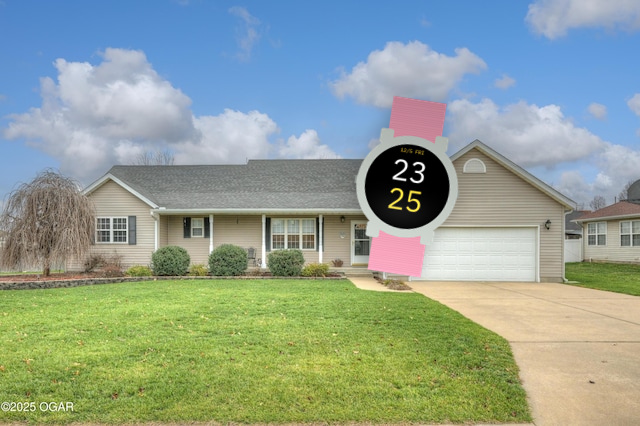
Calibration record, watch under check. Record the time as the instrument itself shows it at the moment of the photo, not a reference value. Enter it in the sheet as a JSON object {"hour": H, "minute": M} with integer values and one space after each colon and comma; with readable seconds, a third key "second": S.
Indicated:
{"hour": 23, "minute": 25}
